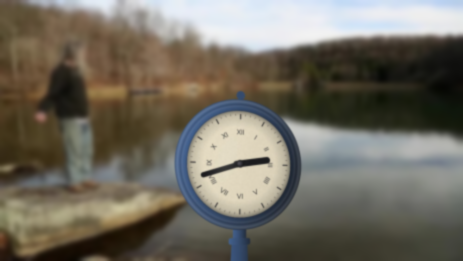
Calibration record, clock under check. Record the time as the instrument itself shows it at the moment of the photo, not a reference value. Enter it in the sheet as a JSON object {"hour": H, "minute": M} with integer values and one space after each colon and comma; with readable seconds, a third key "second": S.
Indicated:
{"hour": 2, "minute": 42}
